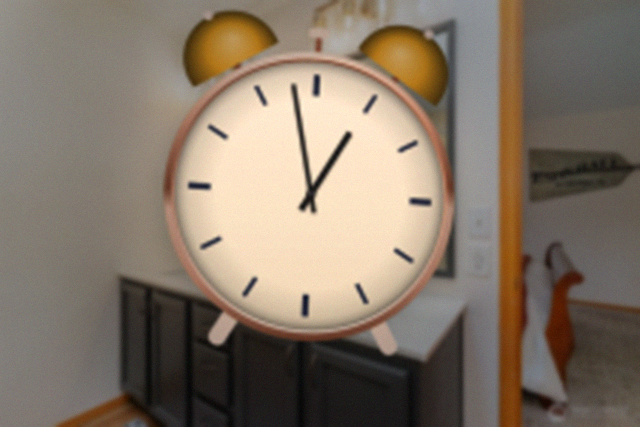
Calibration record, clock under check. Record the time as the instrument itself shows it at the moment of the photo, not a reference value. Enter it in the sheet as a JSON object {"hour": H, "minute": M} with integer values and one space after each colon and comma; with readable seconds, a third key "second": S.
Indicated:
{"hour": 12, "minute": 58}
